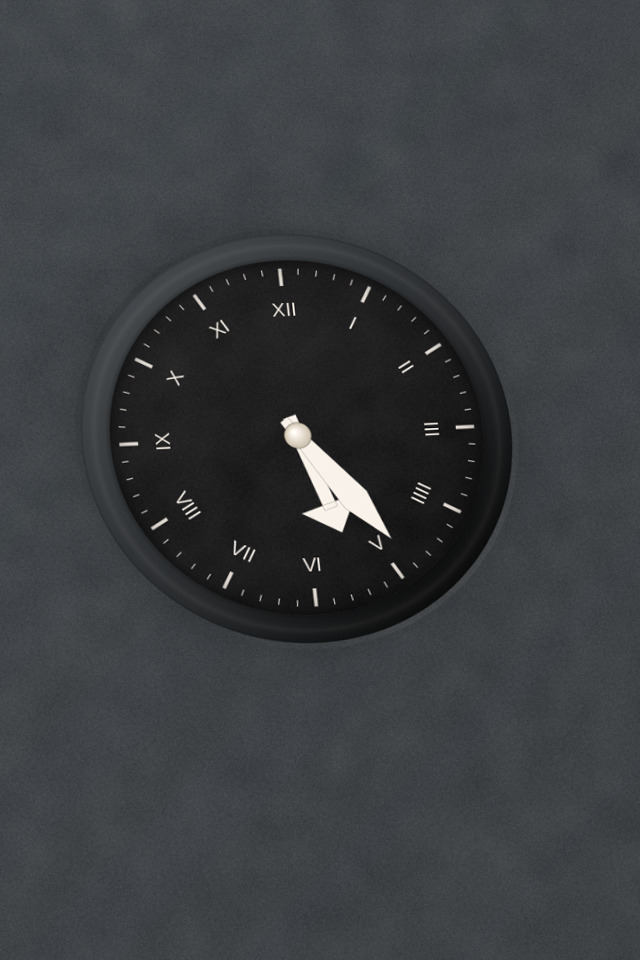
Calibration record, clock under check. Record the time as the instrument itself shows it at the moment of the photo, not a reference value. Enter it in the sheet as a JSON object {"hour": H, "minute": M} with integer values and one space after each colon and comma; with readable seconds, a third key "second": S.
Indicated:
{"hour": 5, "minute": 24}
